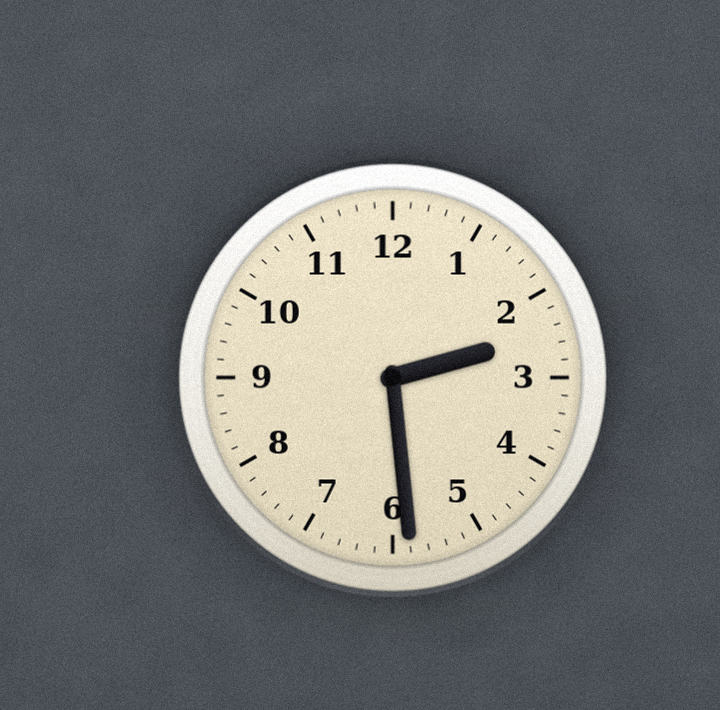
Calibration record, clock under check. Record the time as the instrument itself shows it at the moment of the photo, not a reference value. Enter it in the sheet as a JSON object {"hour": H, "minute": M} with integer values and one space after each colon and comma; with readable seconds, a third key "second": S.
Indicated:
{"hour": 2, "minute": 29}
